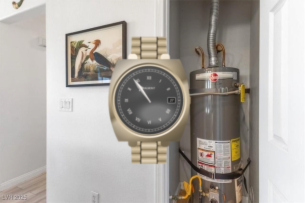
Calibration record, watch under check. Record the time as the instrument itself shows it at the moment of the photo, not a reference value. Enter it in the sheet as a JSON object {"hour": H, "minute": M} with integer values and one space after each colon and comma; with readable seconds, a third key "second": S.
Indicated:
{"hour": 10, "minute": 54}
